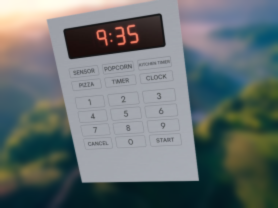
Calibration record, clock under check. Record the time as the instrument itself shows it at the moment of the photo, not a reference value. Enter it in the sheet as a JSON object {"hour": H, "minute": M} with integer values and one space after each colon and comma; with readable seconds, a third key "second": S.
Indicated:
{"hour": 9, "minute": 35}
